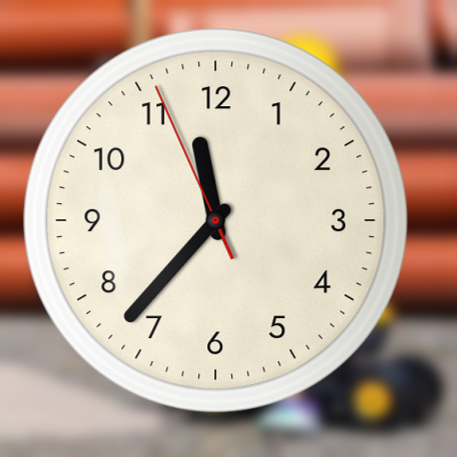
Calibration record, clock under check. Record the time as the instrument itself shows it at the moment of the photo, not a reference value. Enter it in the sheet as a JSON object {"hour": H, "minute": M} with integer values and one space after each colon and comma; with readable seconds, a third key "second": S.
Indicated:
{"hour": 11, "minute": 36, "second": 56}
